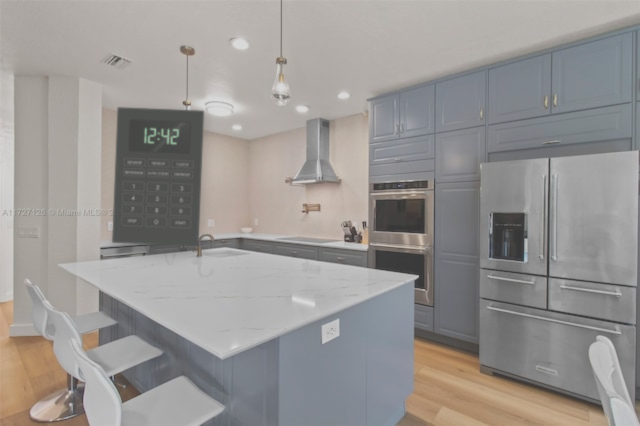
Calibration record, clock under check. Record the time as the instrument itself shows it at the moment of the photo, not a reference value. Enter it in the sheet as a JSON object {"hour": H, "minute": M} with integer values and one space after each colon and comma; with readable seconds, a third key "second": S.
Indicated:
{"hour": 12, "minute": 42}
